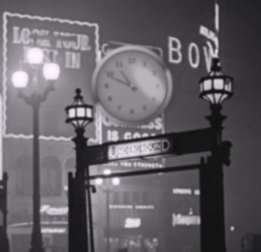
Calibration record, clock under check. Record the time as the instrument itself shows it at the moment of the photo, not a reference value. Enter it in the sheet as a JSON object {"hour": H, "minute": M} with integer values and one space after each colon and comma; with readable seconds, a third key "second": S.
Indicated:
{"hour": 10, "minute": 49}
